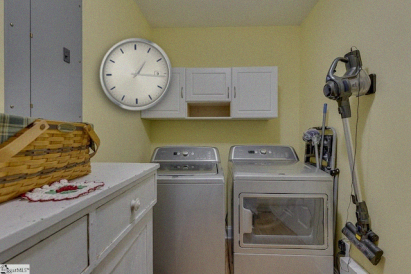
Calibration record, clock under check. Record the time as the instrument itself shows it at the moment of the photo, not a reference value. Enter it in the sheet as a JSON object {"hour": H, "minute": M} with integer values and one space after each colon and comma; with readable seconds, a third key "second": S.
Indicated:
{"hour": 1, "minute": 16}
